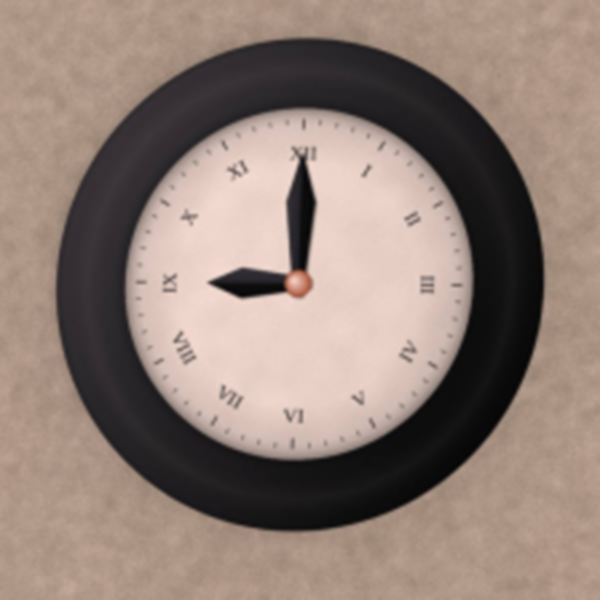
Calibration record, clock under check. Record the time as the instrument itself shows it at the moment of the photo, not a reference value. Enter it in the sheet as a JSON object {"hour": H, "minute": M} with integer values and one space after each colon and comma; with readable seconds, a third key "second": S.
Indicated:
{"hour": 9, "minute": 0}
